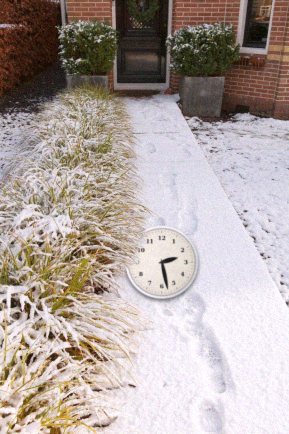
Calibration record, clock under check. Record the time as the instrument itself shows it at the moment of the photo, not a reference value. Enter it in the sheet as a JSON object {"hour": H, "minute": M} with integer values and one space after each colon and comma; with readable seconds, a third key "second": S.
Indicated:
{"hour": 2, "minute": 28}
